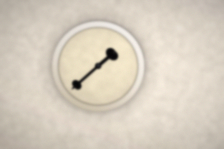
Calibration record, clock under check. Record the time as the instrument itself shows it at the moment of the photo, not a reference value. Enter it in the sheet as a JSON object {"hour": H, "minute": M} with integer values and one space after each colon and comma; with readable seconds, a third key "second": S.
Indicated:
{"hour": 1, "minute": 38}
